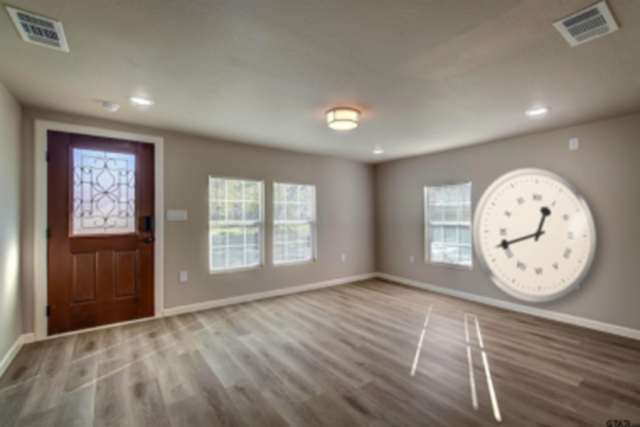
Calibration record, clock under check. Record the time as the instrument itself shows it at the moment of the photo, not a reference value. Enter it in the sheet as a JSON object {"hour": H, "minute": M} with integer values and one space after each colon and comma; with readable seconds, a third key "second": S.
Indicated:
{"hour": 12, "minute": 42}
